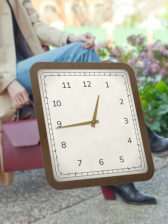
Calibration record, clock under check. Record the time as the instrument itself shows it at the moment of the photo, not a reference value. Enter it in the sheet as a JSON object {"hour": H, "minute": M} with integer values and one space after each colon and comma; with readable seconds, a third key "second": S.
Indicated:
{"hour": 12, "minute": 44}
